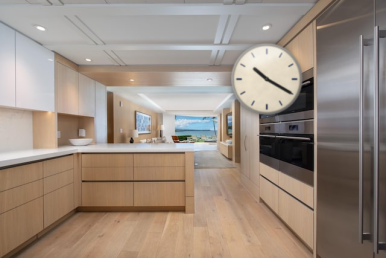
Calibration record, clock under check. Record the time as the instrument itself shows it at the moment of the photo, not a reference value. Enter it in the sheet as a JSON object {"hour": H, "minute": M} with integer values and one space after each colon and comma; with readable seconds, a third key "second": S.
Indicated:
{"hour": 10, "minute": 20}
